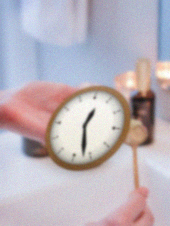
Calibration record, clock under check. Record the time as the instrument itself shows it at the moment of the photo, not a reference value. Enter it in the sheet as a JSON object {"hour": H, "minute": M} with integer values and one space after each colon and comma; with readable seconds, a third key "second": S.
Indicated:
{"hour": 12, "minute": 27}
